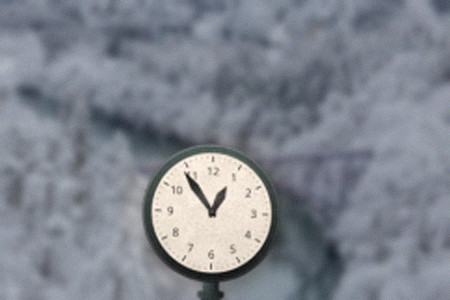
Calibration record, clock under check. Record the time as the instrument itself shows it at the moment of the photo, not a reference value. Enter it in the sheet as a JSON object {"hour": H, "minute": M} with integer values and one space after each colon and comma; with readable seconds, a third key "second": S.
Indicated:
{"hour": 12, "minute": 54}
